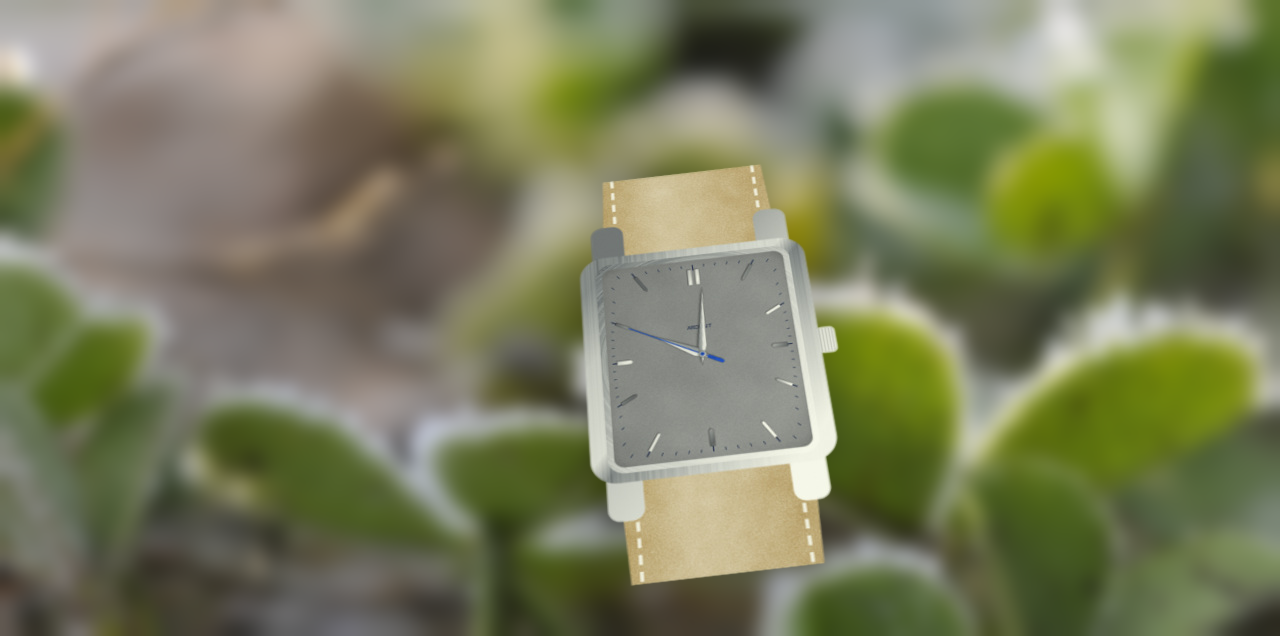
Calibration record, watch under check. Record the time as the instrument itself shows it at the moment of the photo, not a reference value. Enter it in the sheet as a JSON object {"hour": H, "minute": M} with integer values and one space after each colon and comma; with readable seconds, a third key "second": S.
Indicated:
{"hour": 10, "minute": 0, "second": 50}
